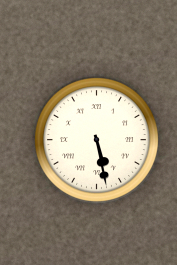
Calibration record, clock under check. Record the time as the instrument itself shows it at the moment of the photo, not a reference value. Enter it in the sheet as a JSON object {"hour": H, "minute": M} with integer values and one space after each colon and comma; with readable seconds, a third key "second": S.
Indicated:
{"hour": 5, "minute": 28}
